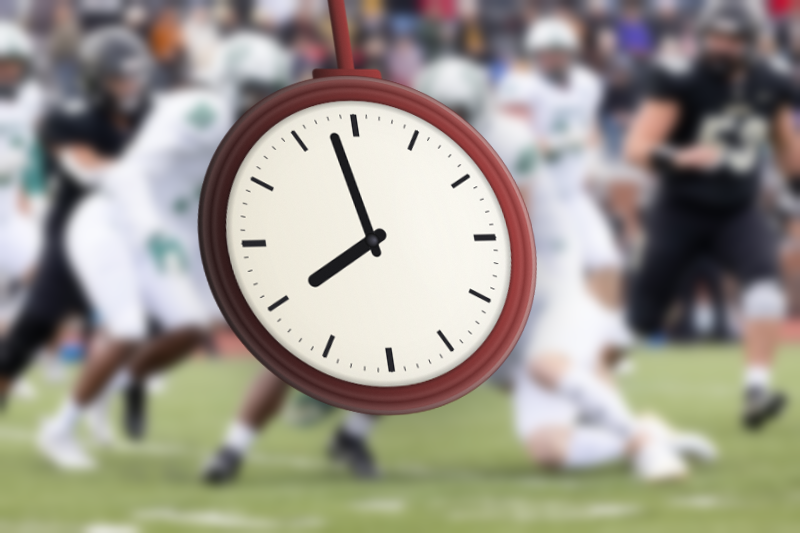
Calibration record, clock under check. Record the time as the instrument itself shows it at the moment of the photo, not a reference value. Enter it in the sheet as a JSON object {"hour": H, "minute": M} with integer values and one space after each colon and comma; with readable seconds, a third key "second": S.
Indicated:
{"hour": 7, "minute": 58}
